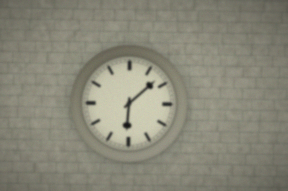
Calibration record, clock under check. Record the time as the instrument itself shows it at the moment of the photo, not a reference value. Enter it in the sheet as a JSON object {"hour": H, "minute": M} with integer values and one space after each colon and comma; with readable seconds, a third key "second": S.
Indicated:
{"hour": 6, "minute": 8}
